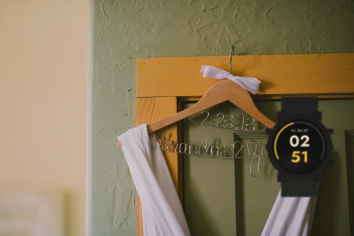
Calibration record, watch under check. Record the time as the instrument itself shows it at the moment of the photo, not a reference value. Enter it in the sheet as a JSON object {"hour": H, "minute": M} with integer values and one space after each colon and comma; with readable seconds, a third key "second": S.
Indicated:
{"hour": 2, "minute": 51}
